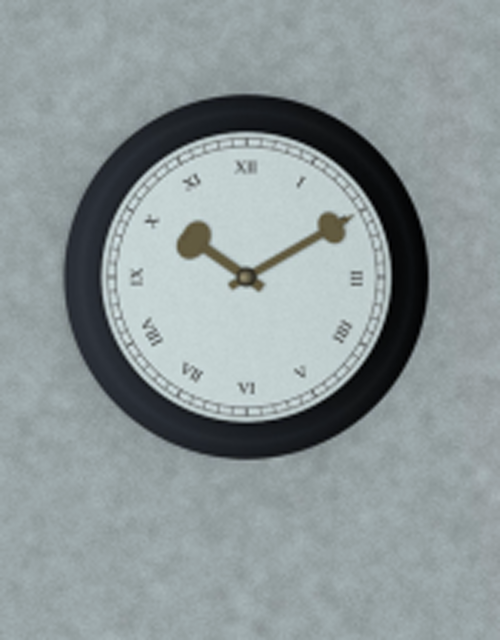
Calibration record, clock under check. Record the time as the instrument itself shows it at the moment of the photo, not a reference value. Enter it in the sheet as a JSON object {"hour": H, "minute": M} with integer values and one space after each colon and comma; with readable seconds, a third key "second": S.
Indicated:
{"hour": 10, "minute": 10}
